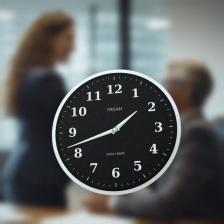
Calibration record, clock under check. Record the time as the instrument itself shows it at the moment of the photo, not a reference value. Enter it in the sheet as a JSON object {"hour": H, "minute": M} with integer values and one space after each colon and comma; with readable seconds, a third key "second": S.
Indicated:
{"hour": 1, "minute": 42}
